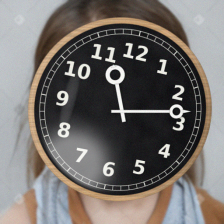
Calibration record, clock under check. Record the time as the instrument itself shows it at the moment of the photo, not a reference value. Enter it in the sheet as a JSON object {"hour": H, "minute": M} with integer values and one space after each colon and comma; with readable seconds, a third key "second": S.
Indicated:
{"hour": 11, "minute": 13}
